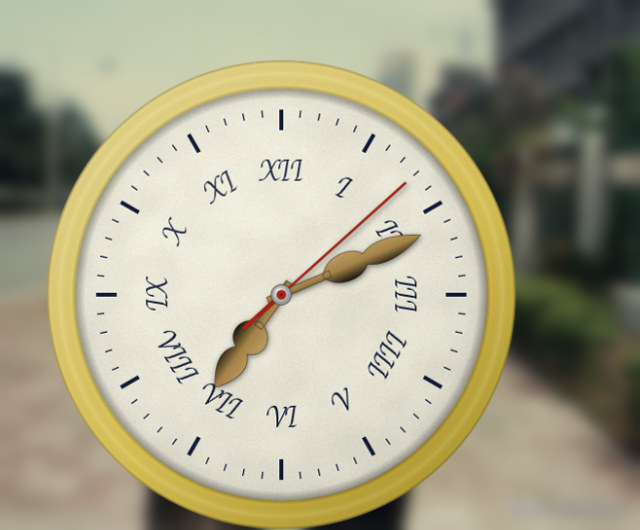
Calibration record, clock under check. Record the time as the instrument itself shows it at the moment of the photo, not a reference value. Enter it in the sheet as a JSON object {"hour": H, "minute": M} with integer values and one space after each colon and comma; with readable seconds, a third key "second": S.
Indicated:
{"hour": 7, "minute": 11, "second": 8}
